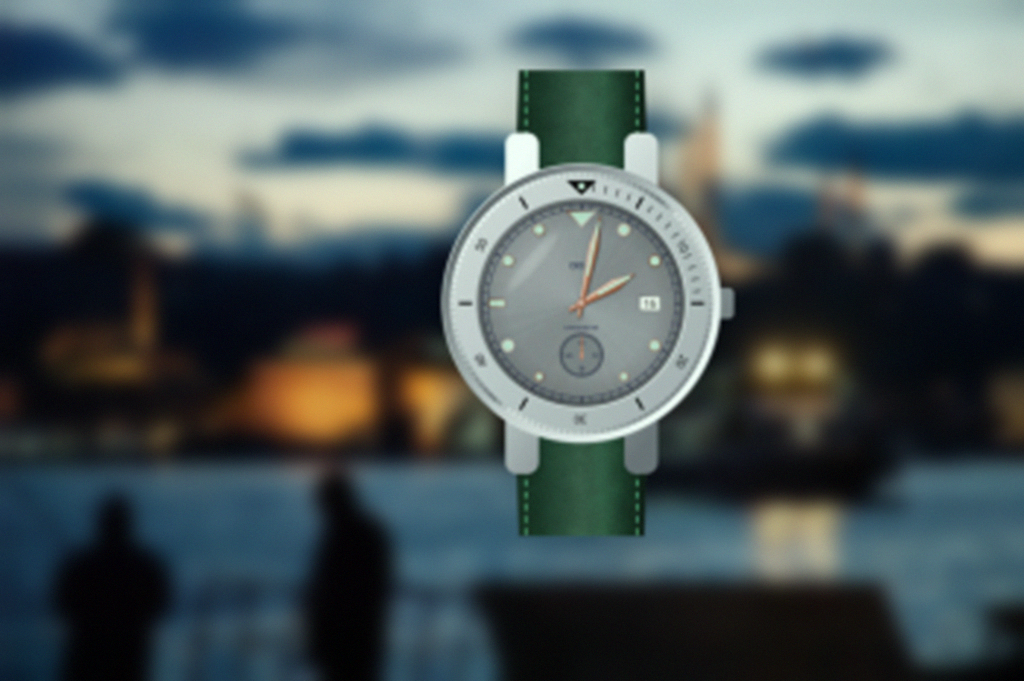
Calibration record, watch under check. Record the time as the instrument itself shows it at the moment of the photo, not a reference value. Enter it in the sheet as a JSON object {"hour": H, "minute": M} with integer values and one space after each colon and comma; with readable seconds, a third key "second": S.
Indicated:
{"hour": 2, "minute": 2}
